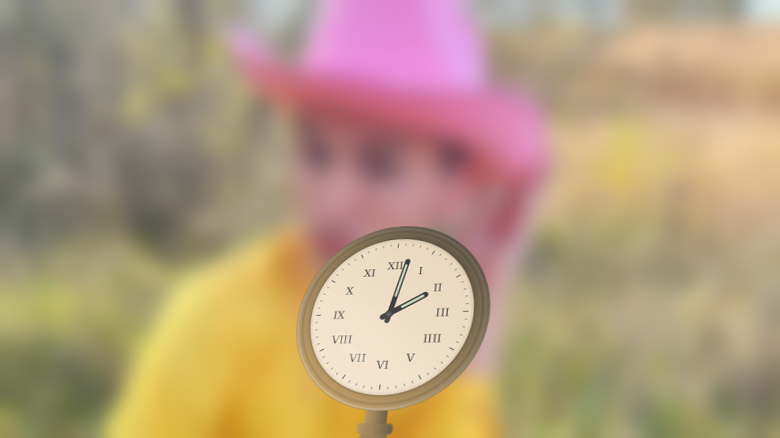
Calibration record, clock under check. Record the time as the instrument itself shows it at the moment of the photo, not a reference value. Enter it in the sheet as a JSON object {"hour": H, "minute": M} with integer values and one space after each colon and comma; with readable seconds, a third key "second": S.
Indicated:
{"hour": 2, "minute": 2}
